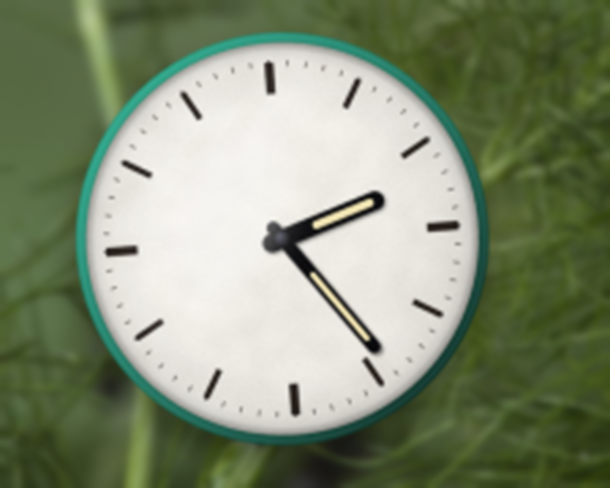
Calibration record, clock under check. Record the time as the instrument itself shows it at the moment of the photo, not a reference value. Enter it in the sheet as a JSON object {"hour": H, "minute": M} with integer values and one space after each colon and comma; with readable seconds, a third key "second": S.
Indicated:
{"hour": 2, "minute": 24}
